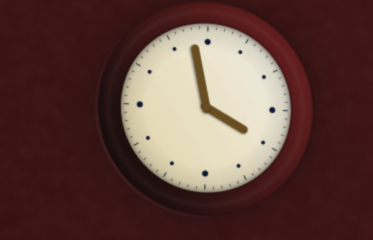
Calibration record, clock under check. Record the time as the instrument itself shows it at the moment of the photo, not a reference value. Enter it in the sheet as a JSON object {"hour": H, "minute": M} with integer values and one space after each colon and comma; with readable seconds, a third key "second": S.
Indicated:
{"hour": 3, "minute": 58}
